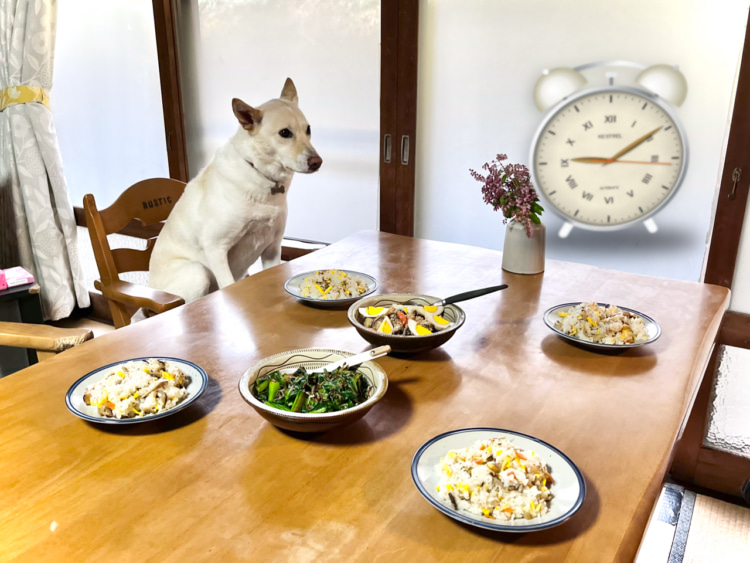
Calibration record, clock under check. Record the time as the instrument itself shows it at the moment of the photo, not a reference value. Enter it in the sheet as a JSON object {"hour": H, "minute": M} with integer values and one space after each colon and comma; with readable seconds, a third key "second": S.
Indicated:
{"hour": 9, "minute": 9, "second": 16}
